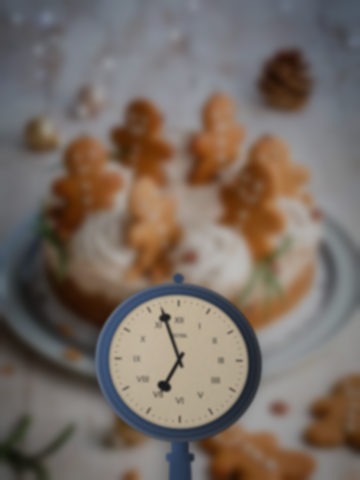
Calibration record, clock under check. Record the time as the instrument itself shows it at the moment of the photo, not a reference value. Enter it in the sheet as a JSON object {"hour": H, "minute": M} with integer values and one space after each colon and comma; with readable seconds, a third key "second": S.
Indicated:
{"hour": 6, "minute": 57}
